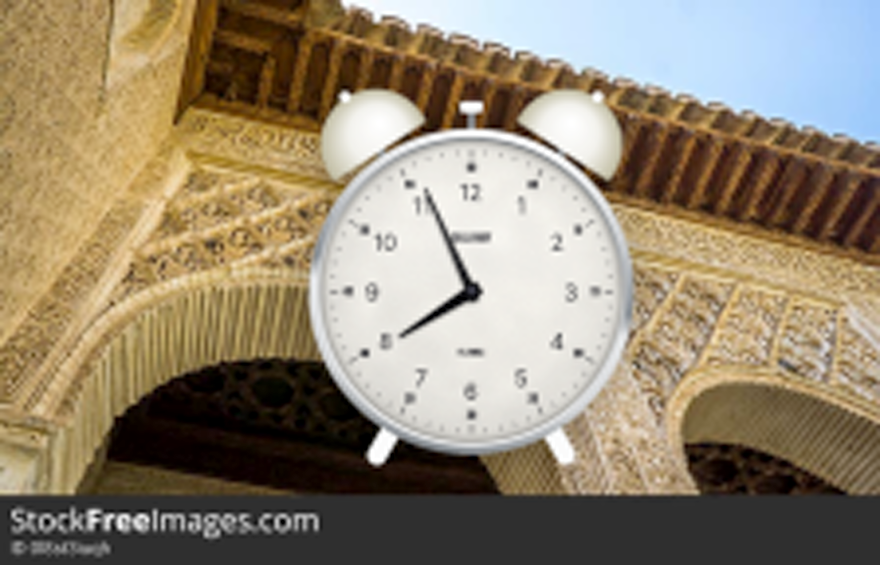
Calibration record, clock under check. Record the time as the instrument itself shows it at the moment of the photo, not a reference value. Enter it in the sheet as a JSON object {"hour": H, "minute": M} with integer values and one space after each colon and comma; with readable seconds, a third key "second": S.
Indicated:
{"hour": 7, "minute": 56}
